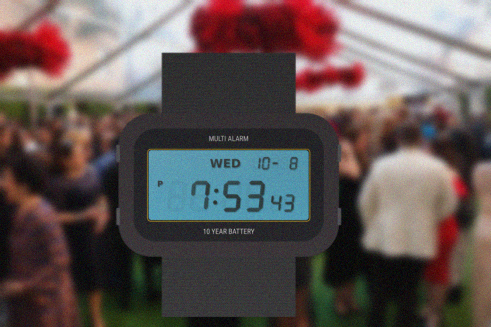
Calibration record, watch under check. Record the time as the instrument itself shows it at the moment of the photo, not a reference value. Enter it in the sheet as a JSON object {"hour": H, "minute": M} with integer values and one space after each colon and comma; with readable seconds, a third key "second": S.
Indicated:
{"hour": 7, "minute": 53, "second": 43}
